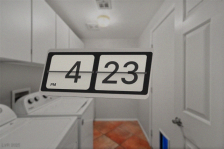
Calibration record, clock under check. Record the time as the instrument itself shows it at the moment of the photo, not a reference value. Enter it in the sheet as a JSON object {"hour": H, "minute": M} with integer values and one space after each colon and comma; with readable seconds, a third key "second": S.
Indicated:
{"hour": 4, "minute": 23}
